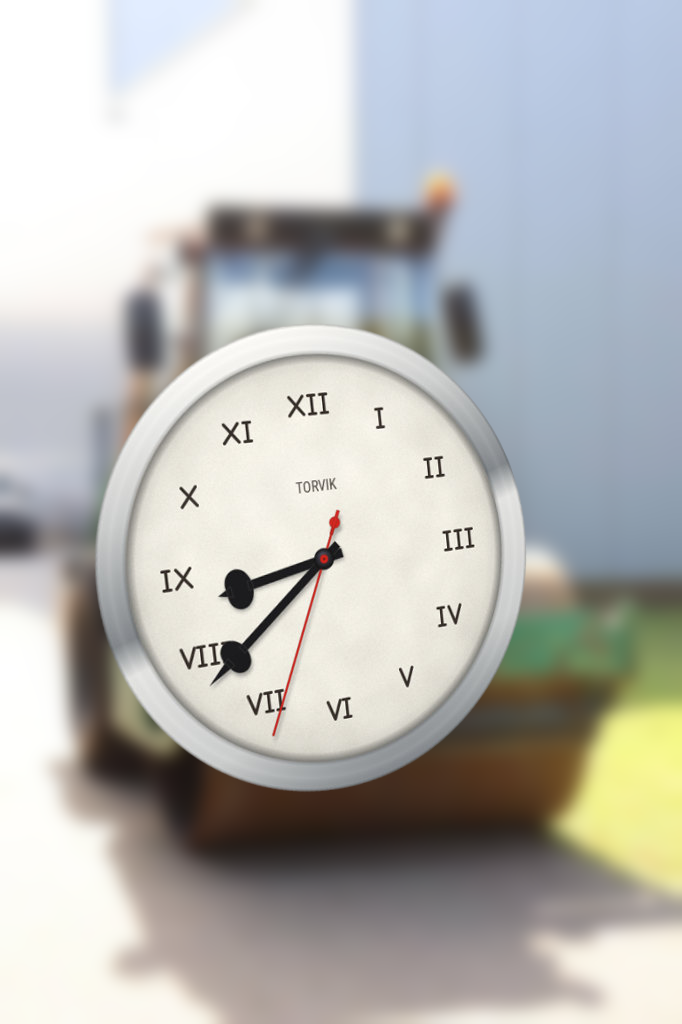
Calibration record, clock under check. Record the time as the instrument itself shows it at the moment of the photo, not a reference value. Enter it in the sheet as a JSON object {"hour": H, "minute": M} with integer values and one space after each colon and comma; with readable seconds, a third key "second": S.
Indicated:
{"hour": 8, "minute": 38, "second": 34}
